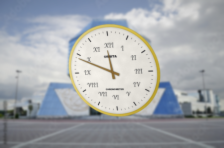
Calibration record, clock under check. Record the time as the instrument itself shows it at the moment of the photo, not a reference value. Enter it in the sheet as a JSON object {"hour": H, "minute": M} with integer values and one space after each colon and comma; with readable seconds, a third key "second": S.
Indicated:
{"hour": 11, "minute": 49}
